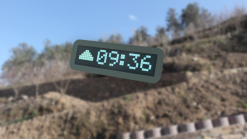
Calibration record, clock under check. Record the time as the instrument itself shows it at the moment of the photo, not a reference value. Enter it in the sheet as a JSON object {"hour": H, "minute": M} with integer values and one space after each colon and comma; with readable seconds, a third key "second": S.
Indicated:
{"hour": 9, "minute": 36}
